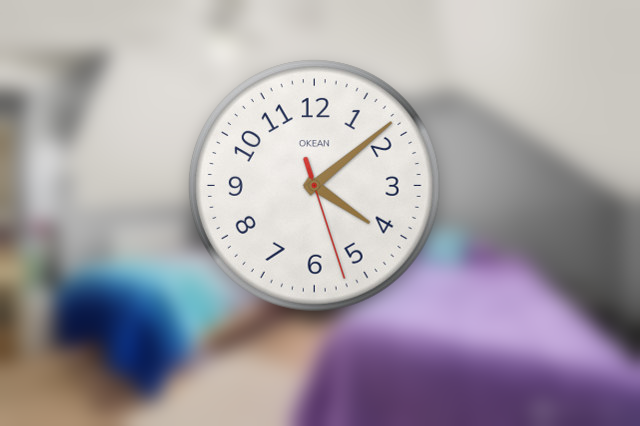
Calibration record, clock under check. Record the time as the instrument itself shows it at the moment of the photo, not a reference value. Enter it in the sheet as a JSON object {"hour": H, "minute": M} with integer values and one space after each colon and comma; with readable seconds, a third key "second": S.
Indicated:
{"hour": 4, "minute": 8, "second": 27}
